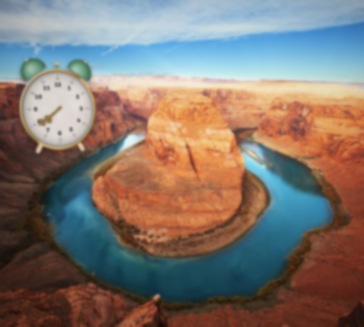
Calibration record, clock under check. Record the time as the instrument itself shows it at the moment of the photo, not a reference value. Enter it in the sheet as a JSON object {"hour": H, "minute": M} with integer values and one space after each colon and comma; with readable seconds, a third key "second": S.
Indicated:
{"hour": 7, "minute": 39}
